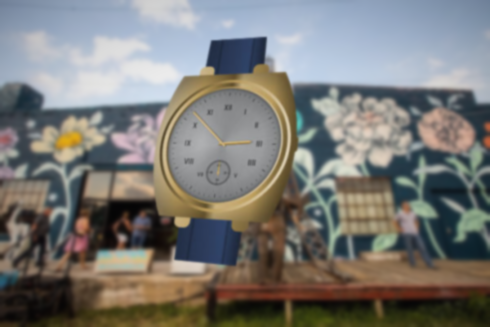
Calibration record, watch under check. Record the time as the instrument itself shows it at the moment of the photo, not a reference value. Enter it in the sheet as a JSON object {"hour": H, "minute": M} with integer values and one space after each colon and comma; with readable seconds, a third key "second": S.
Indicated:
{"hour": 2, "minute": 52}
